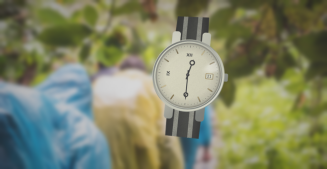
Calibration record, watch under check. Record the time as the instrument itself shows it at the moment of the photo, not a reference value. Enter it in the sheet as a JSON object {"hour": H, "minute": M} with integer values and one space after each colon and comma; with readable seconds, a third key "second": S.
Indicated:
{"hour": 12, "minute": 30}
